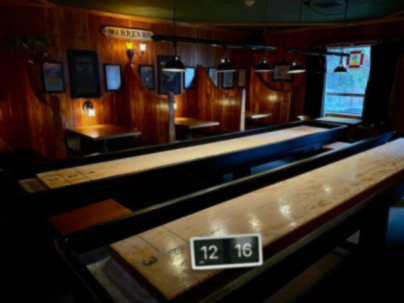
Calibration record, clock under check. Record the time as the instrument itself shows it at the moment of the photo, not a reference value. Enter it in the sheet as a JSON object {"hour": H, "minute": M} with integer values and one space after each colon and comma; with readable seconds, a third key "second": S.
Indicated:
{"hour": 12, "minute": 16}
